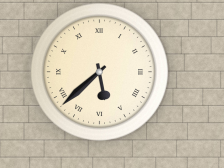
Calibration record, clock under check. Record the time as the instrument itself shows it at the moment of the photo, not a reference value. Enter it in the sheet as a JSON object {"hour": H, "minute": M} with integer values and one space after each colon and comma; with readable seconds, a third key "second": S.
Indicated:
{"hour": 5, "minute": 38}
